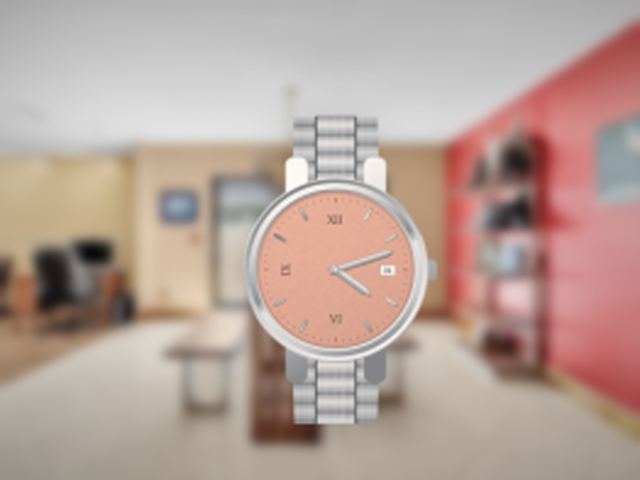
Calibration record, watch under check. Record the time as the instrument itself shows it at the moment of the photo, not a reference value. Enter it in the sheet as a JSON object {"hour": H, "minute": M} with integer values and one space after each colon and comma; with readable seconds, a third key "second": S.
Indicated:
{"hour": 4, "minute": 12}
